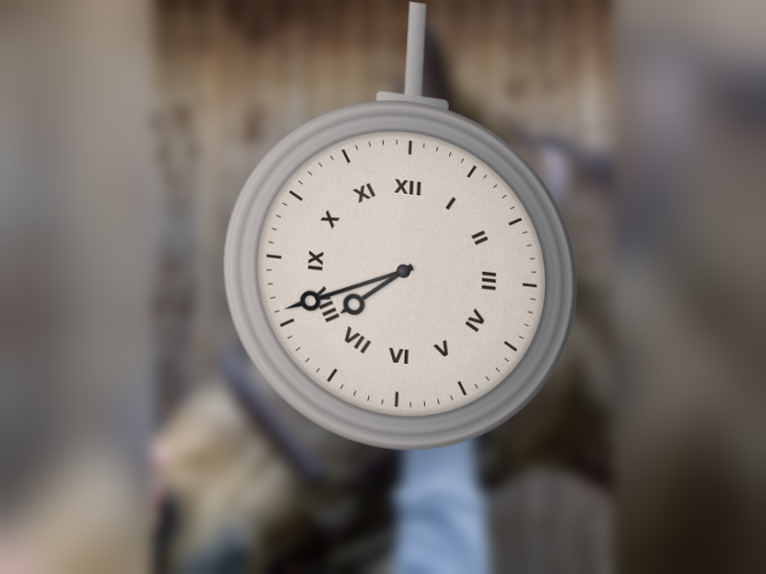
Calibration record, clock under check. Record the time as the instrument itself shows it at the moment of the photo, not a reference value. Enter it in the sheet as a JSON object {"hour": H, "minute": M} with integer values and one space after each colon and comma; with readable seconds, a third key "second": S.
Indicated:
{"hour": 7, "minute": 41}
